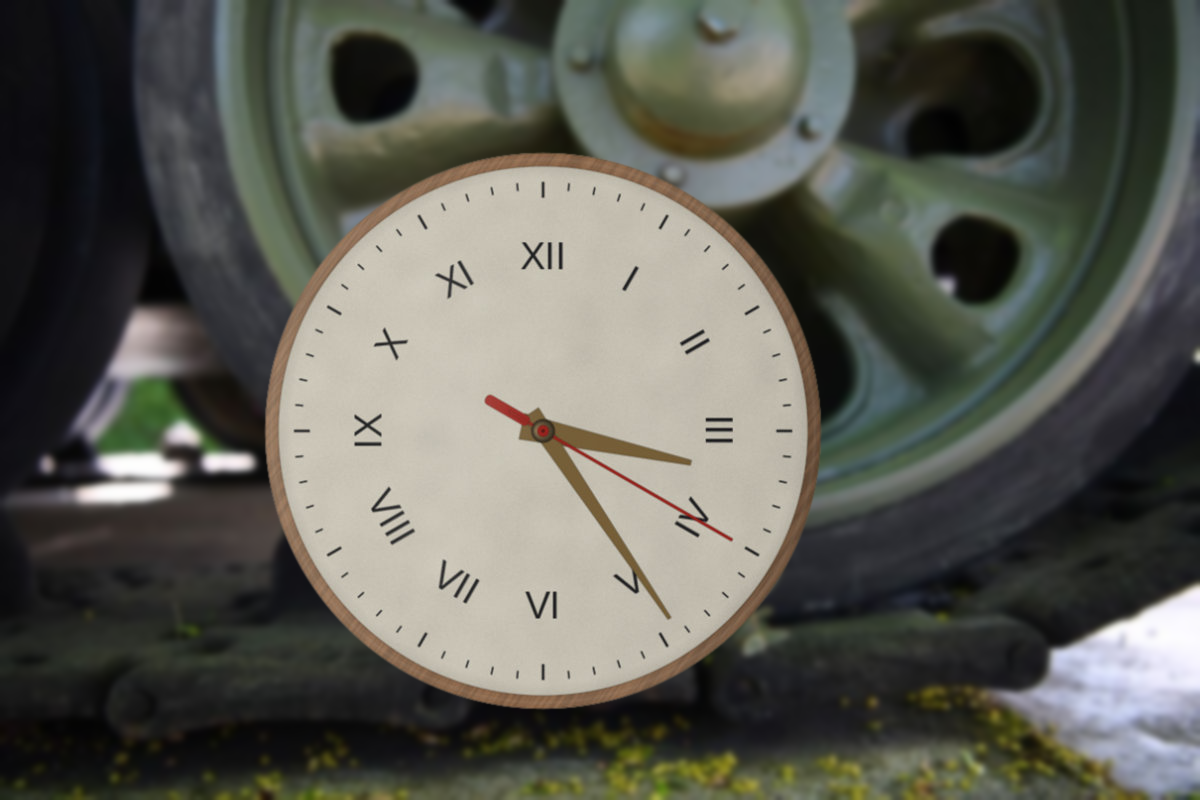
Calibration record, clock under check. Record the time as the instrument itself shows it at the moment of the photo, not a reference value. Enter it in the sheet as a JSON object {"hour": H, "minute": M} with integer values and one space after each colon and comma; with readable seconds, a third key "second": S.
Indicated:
{"hour": 3, "minute": 24, "second": 20}
